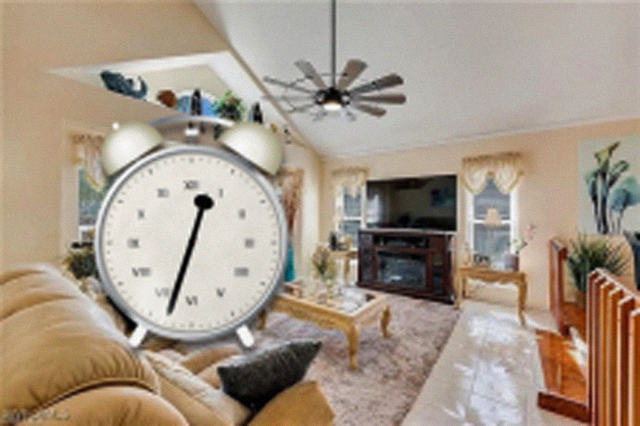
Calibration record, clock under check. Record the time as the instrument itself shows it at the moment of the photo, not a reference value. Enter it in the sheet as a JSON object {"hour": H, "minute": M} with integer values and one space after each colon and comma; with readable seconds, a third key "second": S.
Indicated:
{"hour": 12, "minute": 33}
